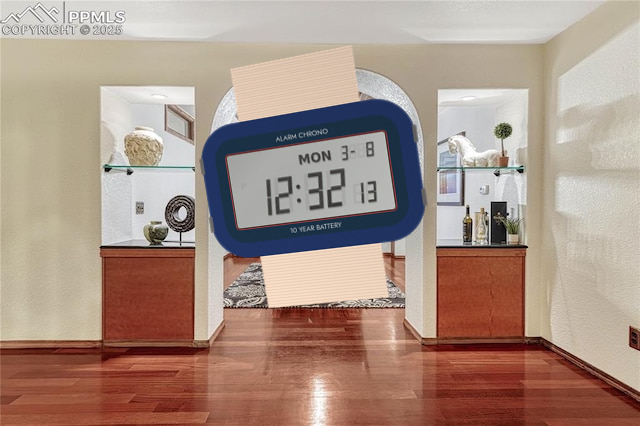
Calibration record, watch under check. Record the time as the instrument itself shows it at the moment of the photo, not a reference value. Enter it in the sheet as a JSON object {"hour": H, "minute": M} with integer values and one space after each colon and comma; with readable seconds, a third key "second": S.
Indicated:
{"hour": 12, "minute": 32, "second": 13}
